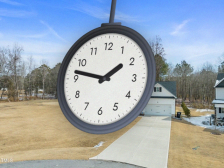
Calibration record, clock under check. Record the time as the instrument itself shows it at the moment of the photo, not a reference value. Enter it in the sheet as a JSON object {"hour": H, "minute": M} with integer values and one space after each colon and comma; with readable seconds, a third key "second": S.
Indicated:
{"hour": 1, "minute": 47}
